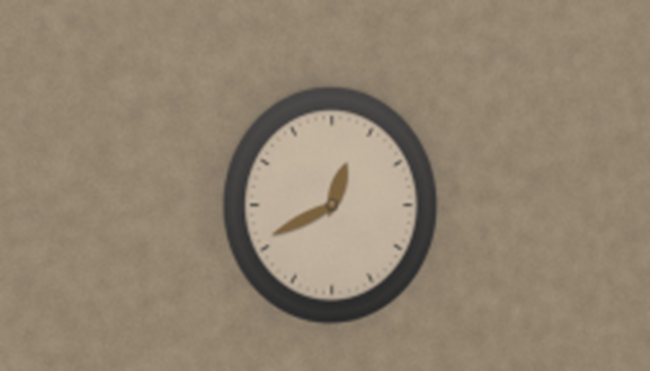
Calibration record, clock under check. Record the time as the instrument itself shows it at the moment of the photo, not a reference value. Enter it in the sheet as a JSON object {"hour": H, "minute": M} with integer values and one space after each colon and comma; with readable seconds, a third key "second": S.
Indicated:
{"hour": 12, "minute": 41}
